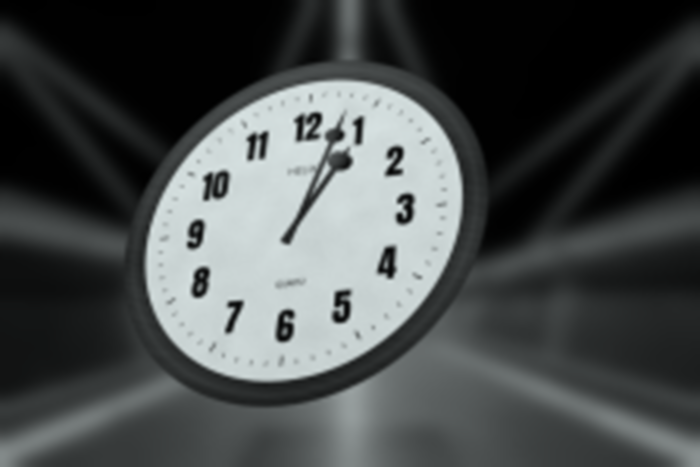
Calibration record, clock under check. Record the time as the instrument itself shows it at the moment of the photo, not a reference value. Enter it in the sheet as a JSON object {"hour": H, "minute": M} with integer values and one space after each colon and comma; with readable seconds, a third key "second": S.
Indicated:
{"hour": 1, "minute": 3}
